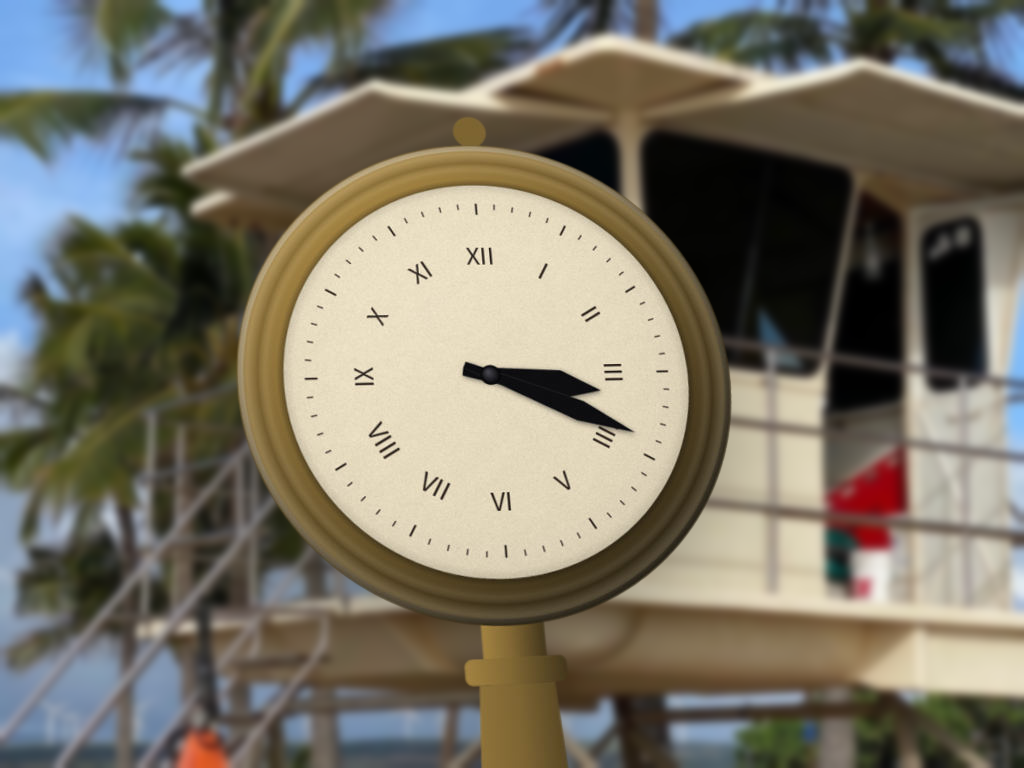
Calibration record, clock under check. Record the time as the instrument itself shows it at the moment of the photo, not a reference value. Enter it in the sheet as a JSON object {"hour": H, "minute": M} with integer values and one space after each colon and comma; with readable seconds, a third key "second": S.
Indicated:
{"hour": 3, "minute": 19}
